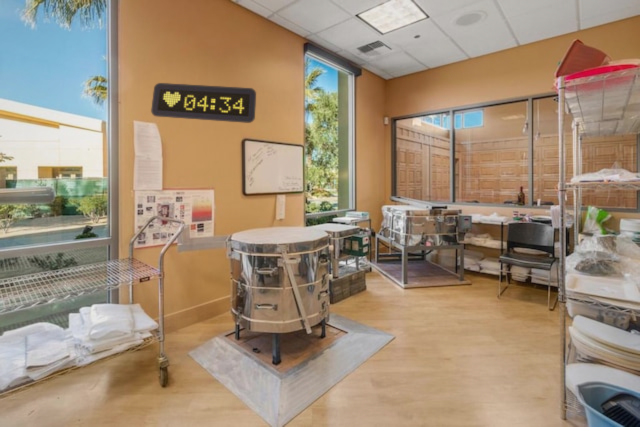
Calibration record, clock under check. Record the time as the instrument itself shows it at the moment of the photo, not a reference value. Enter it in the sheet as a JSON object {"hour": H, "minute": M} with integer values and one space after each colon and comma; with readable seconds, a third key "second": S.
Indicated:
{"hour": 4, "minute": 34}
